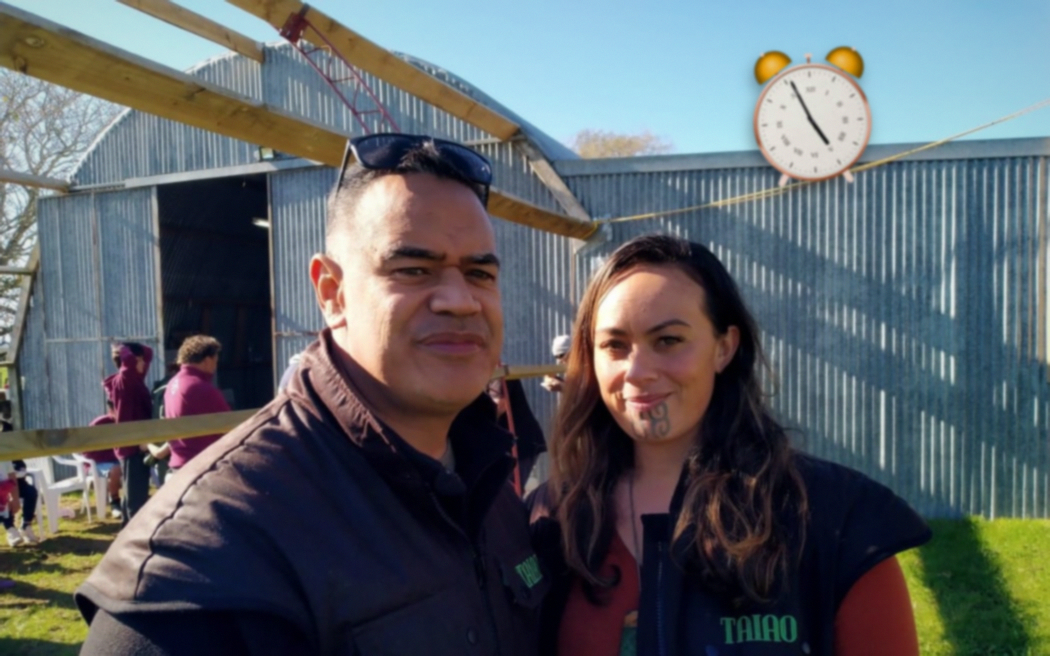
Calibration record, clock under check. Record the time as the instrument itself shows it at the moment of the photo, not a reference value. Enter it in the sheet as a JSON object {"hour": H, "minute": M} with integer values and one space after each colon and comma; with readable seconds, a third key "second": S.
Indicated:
{"hour": 4, "minute": 56}
